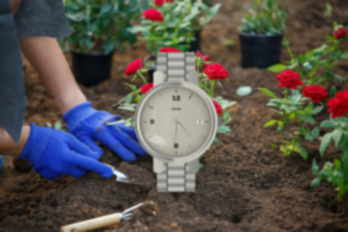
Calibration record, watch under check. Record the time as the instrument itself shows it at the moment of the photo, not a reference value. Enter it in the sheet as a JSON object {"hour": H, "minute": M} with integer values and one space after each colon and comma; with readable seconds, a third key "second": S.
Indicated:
{"hour": 4, "minute": 31}
